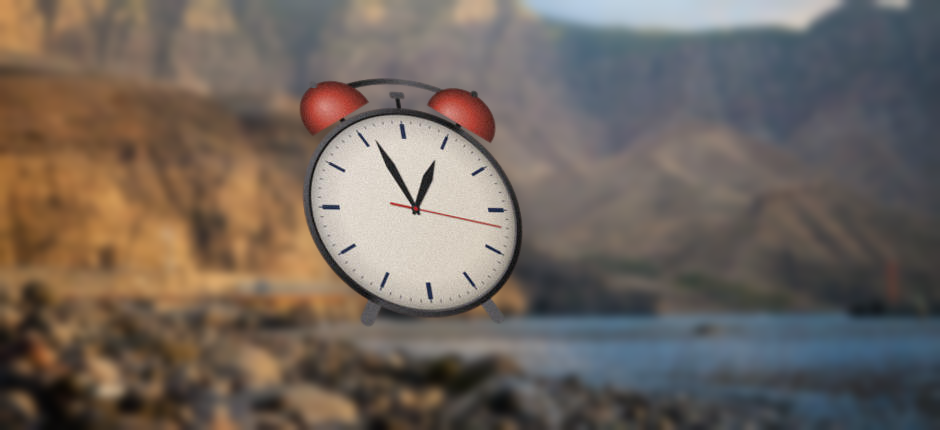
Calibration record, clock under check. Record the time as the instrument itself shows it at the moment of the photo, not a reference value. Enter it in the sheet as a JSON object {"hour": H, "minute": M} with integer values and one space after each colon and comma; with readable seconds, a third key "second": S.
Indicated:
{"hour": 12, "minute": 56, "second": 17}
